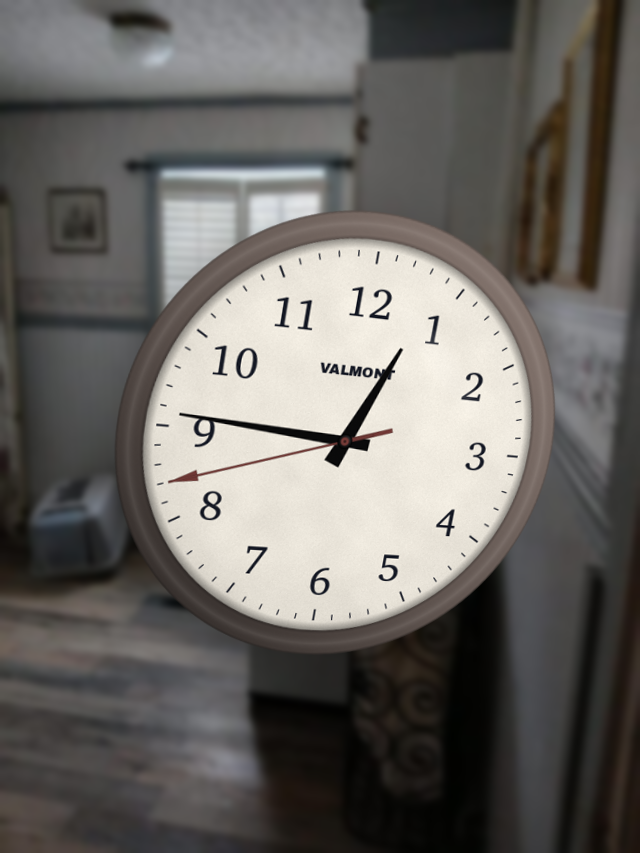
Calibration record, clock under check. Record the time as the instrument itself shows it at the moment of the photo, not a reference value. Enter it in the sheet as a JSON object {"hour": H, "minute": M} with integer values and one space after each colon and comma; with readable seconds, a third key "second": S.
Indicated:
{"hour": 12, "minute": 45, "second": 42}
